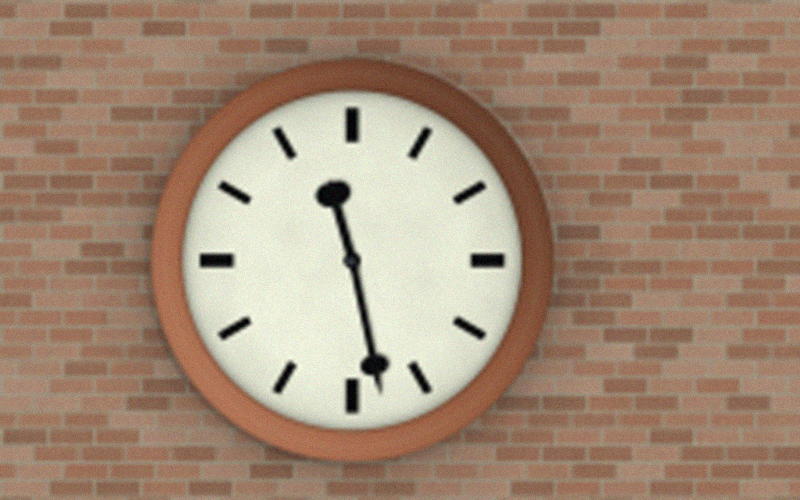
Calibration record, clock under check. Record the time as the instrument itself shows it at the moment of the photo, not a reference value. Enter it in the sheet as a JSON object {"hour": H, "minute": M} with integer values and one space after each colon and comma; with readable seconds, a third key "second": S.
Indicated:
{"hour": 11, "minute": 28}
